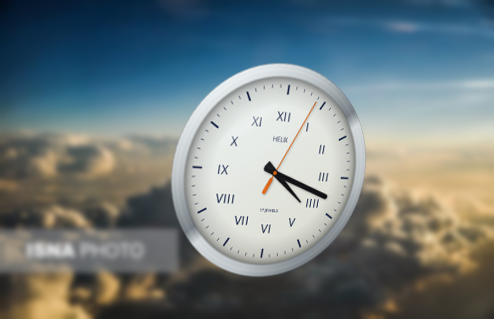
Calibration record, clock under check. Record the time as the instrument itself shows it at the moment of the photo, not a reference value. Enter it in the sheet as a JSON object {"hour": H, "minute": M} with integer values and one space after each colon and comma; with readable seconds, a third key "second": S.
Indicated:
{"hour": 4, "minute": 18, "second": 4}
